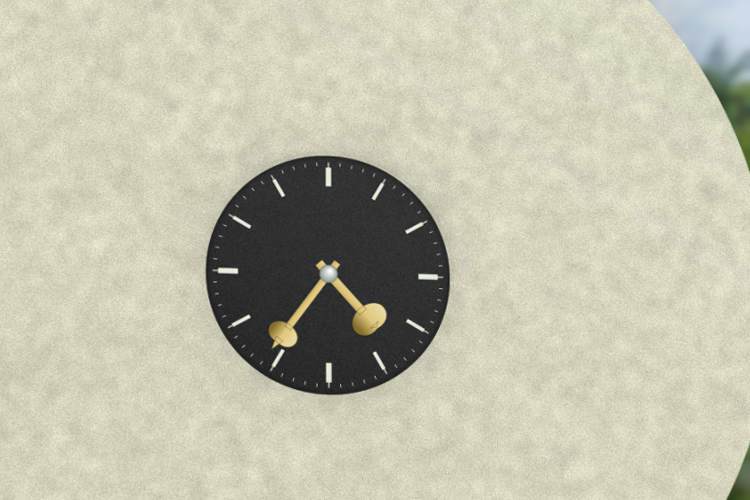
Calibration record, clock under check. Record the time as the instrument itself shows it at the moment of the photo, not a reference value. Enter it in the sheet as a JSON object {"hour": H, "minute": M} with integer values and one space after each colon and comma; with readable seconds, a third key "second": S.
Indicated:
{"hour": 4, "minute": 36}
